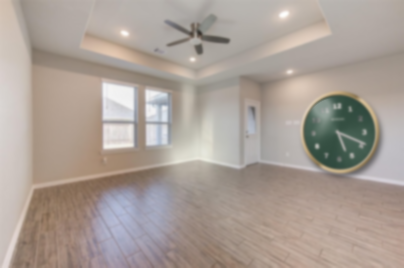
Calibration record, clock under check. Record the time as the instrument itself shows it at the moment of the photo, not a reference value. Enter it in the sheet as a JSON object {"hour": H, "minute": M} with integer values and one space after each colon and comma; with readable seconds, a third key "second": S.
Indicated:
{"hour": 5, "minute": 19}
